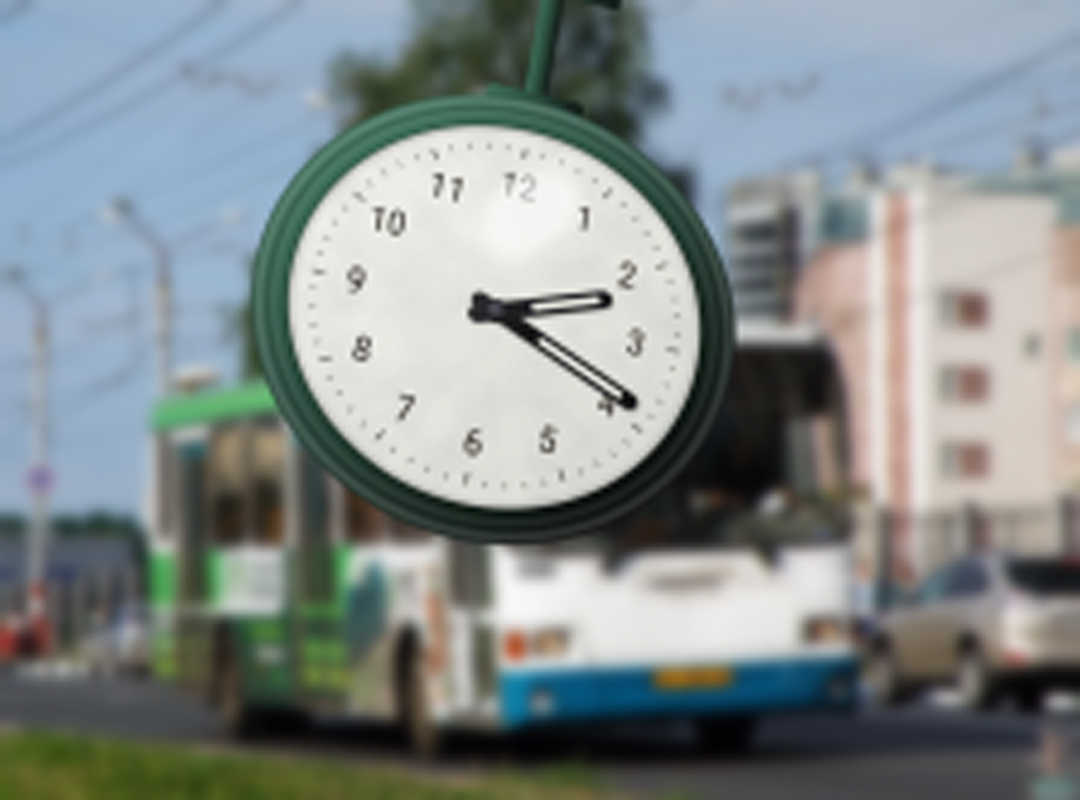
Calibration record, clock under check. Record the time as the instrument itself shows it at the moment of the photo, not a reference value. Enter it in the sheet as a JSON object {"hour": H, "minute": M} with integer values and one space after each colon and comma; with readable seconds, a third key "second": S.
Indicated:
{"hour": 2, "minute": 19}
